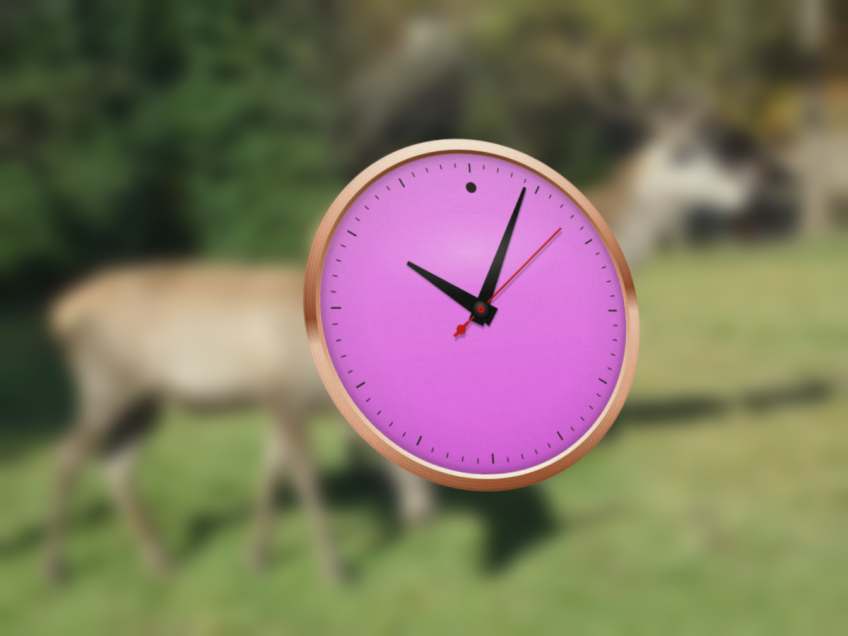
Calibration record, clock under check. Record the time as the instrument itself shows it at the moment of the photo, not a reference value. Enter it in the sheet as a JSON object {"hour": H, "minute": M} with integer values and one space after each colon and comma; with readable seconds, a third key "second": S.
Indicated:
{"hour": 10, "minute": 4, "second": 8}
